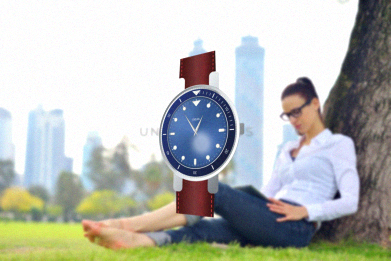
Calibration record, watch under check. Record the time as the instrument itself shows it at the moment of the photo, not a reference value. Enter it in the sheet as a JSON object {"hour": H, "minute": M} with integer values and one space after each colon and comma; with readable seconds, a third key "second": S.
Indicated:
{"hour": 12, "minute": 54}
